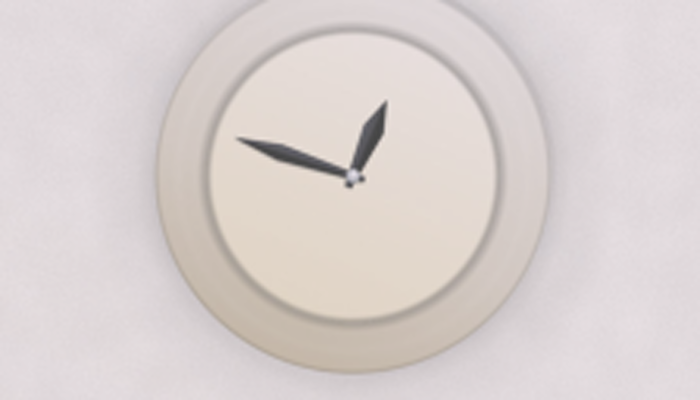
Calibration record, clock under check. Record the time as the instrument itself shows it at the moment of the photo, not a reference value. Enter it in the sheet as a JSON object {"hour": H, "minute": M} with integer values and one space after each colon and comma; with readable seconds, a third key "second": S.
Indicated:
{"hour": 12, "minute": 48}
